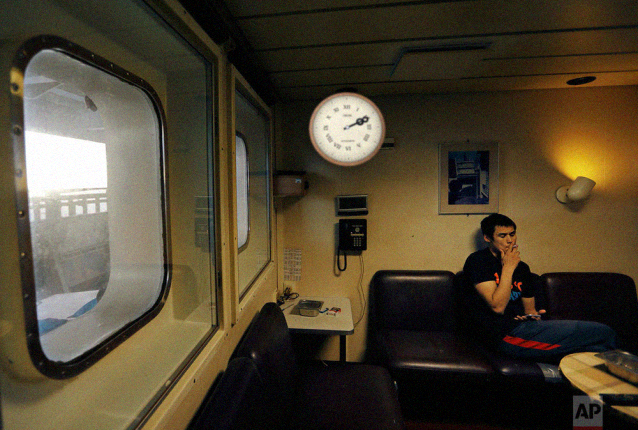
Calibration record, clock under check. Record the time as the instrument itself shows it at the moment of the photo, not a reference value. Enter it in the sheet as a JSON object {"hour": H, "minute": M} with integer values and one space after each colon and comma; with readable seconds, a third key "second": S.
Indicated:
{"hour": 2, "minute": 11}
